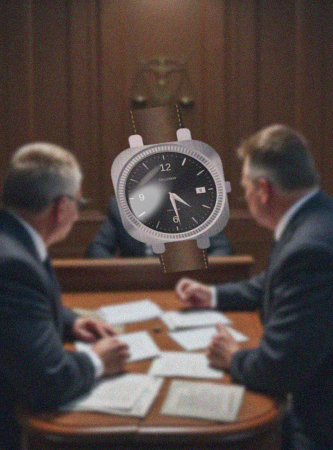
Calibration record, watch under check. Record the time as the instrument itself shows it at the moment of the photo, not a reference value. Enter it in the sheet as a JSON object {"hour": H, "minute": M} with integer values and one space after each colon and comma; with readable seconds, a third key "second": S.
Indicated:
{"hour": 4, "minute": 29}
